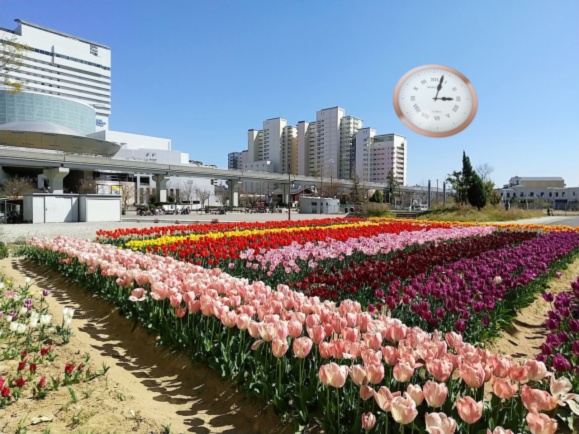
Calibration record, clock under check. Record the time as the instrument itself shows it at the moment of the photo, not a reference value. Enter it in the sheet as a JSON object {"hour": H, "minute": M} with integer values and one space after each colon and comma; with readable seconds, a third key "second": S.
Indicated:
{"hour": 3, "minute": 3}
